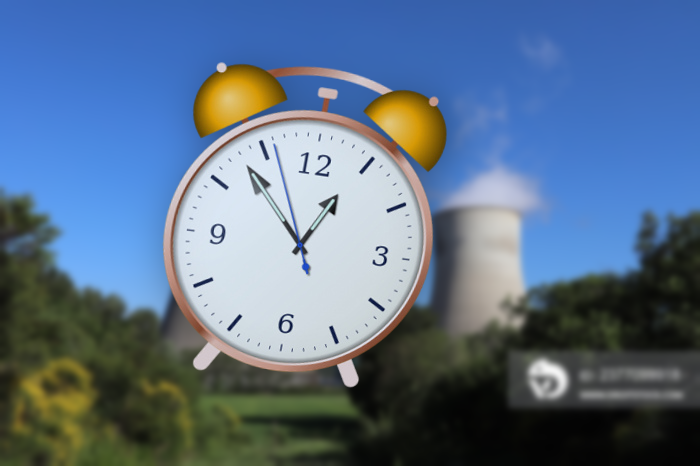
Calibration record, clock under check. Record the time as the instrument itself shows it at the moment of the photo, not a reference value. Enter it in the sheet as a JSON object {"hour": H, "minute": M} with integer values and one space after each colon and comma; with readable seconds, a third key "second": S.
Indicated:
{"hour": 12, "minute": 52, "second": 56}
